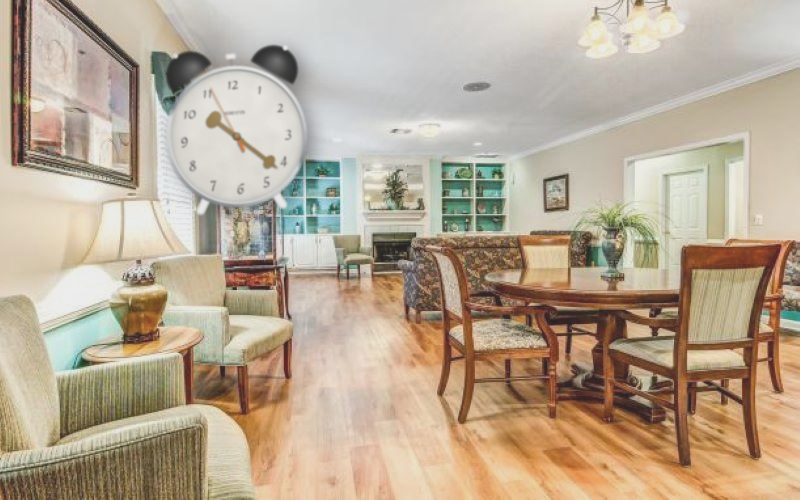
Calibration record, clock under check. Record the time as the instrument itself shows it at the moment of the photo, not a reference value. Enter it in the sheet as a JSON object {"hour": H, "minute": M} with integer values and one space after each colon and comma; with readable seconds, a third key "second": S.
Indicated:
{"hour": 10, "minute": 21, "second": 56}
